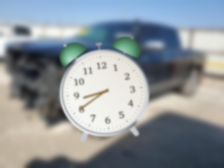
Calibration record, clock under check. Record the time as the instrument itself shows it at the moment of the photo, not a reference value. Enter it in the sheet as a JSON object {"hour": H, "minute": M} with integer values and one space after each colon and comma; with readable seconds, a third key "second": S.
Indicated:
{"hour": 8, "minute": 40}
